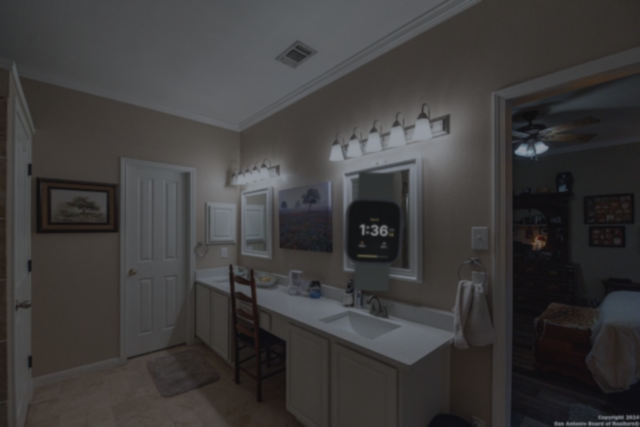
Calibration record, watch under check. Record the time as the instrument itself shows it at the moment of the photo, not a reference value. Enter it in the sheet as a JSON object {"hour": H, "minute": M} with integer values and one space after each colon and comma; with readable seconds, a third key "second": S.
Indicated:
{"hour": 1, "minute": 36}
